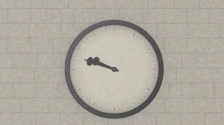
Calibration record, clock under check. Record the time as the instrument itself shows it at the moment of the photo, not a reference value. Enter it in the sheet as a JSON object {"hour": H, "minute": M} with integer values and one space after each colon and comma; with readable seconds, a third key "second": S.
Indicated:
{"hour": 9, "minute": 48}
